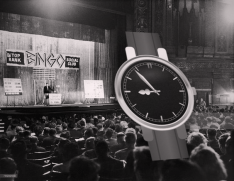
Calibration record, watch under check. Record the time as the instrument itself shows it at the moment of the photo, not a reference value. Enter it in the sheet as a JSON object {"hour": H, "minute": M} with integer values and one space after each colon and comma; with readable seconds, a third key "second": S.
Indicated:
{"hour": 8, "minute": 54}
